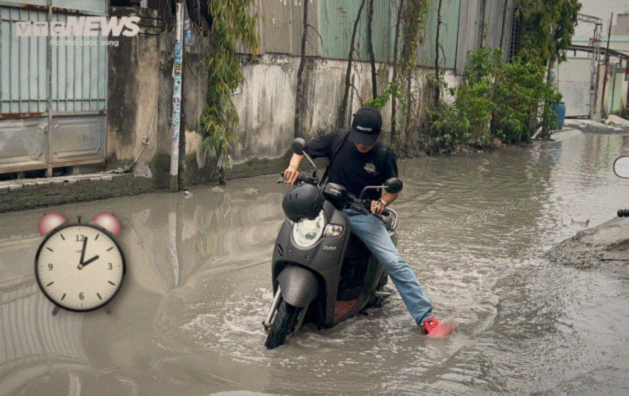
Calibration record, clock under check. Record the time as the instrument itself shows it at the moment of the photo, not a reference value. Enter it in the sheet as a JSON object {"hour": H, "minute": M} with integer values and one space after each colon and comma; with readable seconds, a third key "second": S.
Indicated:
{"hour": 2, "minute": 2}
